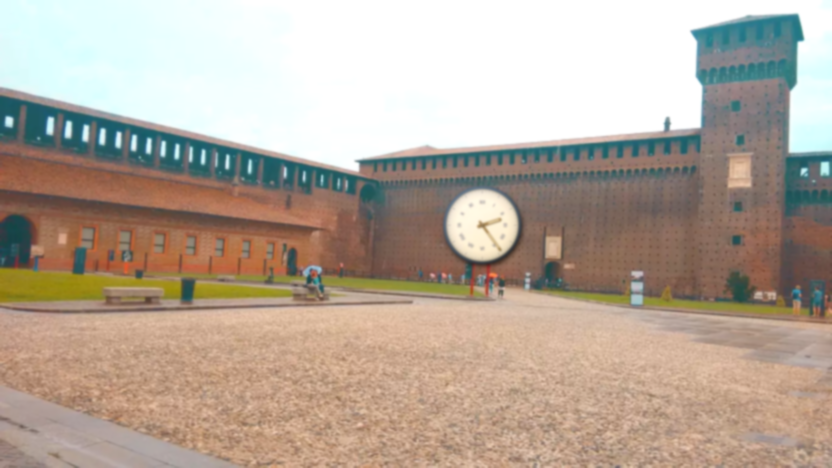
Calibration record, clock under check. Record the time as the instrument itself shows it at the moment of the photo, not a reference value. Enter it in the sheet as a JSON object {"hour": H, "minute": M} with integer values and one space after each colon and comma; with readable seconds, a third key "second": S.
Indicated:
{"hour": 2, "minute": 24}
